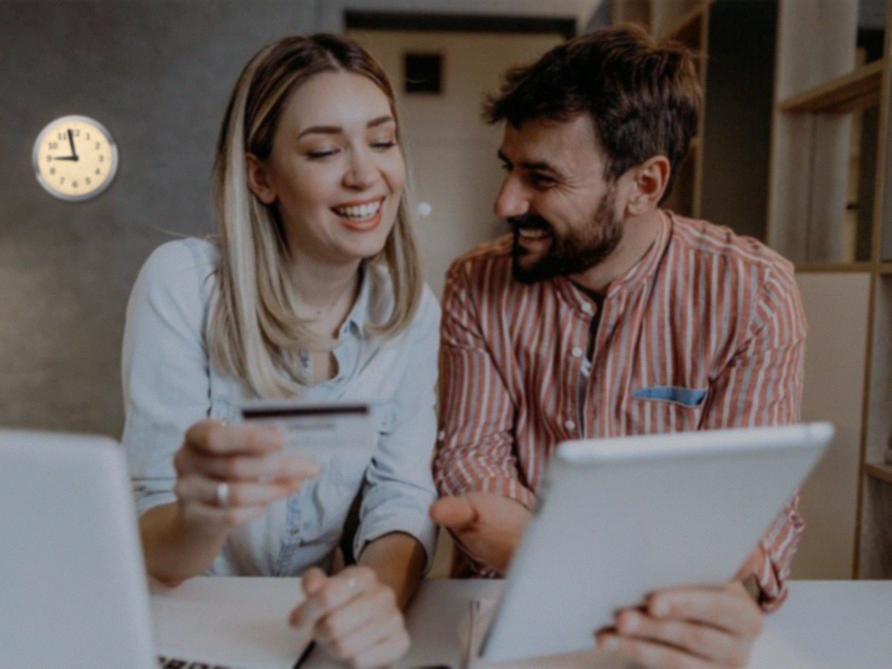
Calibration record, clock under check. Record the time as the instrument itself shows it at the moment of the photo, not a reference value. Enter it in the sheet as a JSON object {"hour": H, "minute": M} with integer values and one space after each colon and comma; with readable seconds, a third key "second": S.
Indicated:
{"hour": 8, "minute": 58}
